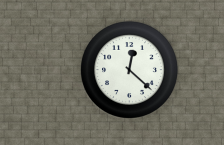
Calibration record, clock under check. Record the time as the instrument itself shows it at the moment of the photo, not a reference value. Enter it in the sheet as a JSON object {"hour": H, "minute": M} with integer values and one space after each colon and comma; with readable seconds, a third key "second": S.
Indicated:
{"hour": 12, "minute": 22}
